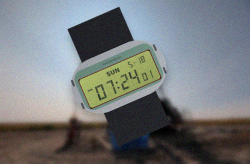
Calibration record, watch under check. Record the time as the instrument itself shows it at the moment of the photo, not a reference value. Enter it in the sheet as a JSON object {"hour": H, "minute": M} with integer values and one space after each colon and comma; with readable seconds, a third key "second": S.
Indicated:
{"hour": 7, "minute": 24, "second": 1}
